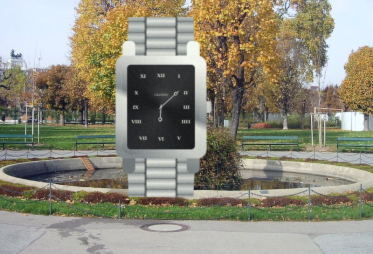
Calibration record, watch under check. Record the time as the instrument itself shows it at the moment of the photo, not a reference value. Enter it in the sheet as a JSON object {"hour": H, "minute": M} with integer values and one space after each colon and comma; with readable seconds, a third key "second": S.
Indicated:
{"hour": 6, "minute": 8}
